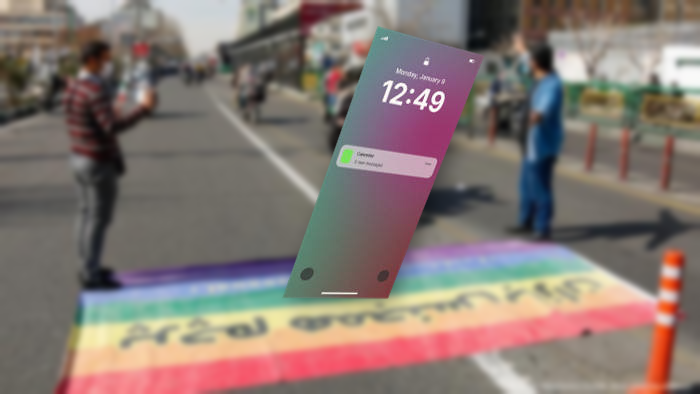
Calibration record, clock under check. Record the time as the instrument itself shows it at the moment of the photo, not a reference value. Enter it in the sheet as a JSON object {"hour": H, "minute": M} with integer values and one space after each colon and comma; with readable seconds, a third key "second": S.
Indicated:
{"hour": 12, "minute": 49}
